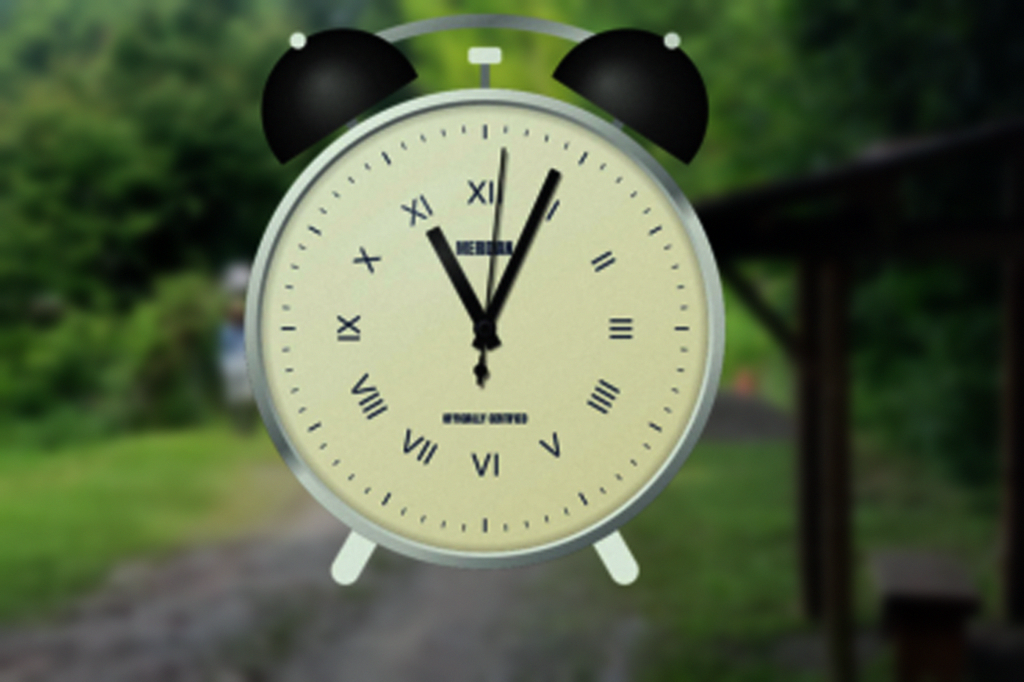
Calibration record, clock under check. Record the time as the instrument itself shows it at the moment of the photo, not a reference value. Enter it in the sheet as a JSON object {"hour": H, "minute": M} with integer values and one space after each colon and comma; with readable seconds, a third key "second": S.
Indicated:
{"hour": 11, "minute": 4, "second": 1}
